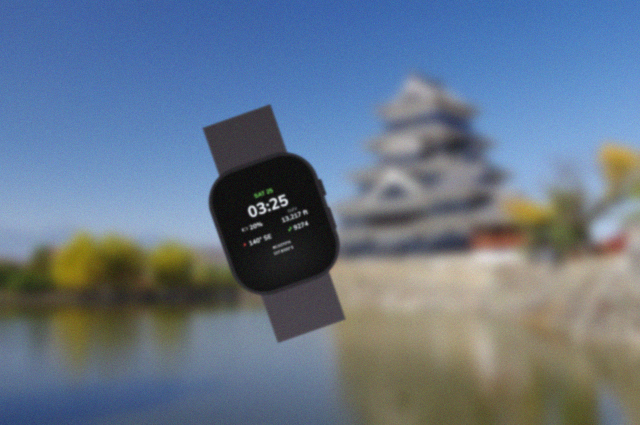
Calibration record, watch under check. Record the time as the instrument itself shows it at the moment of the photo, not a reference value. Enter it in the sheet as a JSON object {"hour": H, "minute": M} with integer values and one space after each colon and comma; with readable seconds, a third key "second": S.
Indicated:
{"hour": 3, "minute": 25}
